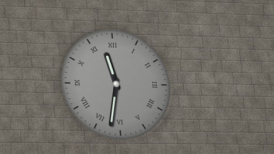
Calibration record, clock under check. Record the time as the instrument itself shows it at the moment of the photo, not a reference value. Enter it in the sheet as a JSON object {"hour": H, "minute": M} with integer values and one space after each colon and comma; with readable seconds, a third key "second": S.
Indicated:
{"hour": 11, "minute": 32}
